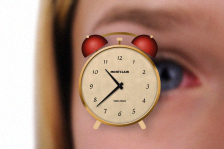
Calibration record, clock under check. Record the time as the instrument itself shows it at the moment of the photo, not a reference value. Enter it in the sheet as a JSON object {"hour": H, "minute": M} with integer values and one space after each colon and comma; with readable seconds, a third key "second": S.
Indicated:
{"hour": 10, "minute": 38}
